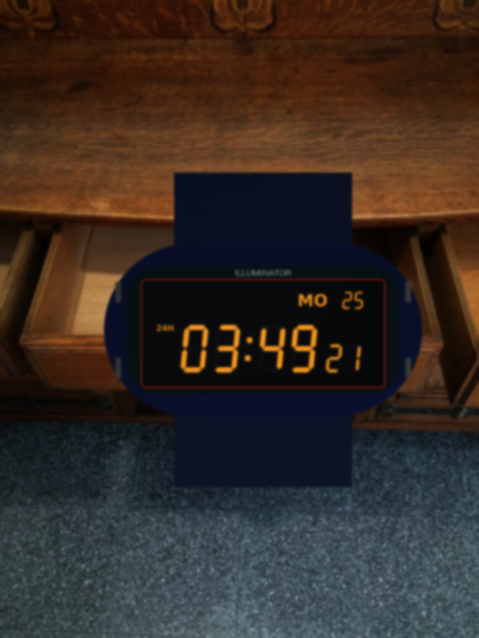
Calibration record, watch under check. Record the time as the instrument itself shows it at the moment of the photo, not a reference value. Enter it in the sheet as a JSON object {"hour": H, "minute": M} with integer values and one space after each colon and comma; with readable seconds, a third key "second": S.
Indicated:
{"hour": 3, "minute": 49, "second": 21}
